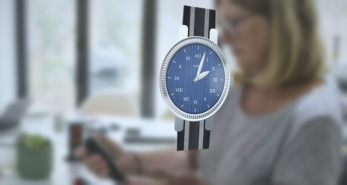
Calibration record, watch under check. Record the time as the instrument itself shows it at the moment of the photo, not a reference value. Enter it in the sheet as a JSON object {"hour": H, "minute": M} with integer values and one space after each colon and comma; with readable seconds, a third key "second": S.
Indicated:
{"hour": 2, "minute": 3}
